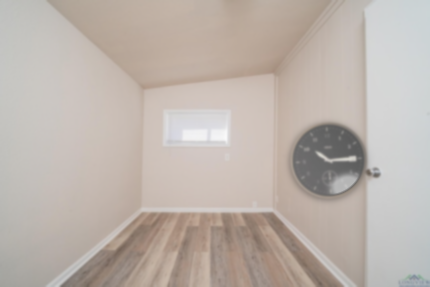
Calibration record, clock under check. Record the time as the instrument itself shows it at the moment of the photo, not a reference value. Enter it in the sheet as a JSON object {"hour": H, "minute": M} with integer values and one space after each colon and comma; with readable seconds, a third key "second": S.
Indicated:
{"hour": 10, "minute": 15}
